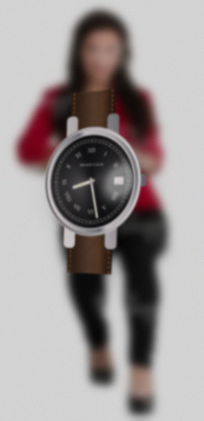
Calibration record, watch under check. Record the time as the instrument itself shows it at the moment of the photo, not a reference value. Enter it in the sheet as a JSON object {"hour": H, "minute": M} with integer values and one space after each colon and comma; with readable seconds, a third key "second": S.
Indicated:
{"hour": 8, "minute": 28}
